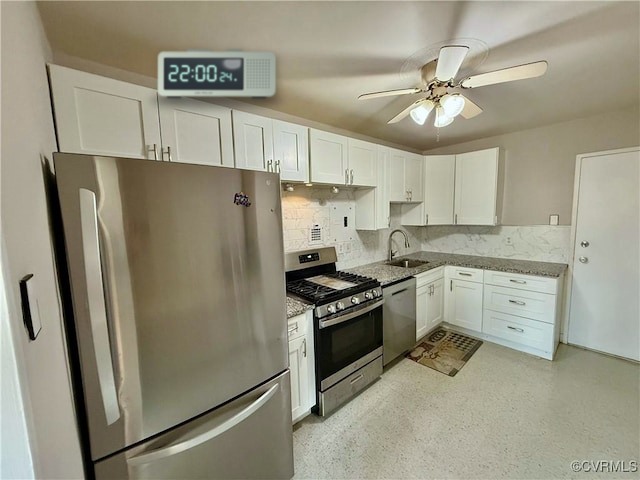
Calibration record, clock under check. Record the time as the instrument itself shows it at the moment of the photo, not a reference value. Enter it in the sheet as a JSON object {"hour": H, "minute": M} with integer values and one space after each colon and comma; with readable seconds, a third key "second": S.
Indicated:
{"hour": 22, "minute": 0}
